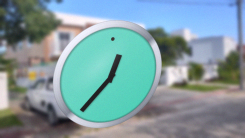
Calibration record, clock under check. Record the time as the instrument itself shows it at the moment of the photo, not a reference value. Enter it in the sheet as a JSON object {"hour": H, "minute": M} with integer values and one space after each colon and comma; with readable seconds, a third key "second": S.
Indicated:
{"hour": 12, "minute": 37}
